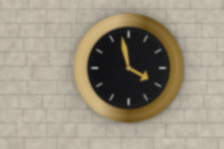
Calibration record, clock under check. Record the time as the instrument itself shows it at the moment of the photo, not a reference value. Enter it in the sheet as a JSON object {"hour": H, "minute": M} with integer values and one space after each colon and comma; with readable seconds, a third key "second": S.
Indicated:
{"hour": 3, "minute": 58}
